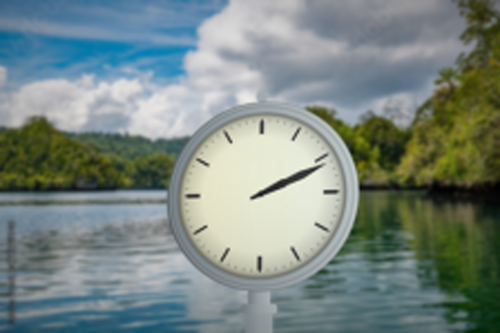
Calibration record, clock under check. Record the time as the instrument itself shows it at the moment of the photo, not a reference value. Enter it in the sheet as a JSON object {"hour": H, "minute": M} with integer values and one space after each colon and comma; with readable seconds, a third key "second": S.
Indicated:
{"hour": 2, "minute": 11}
